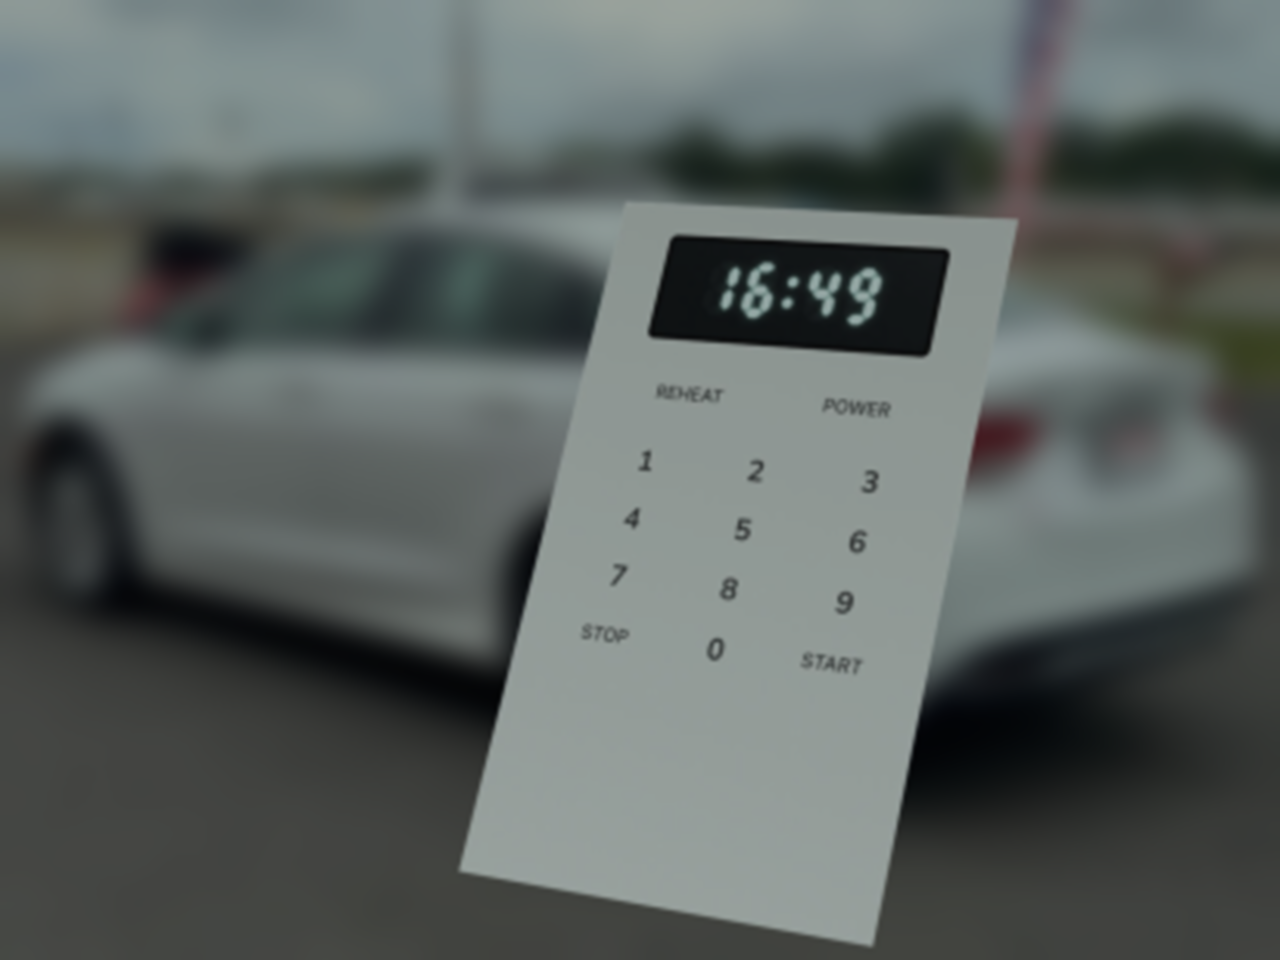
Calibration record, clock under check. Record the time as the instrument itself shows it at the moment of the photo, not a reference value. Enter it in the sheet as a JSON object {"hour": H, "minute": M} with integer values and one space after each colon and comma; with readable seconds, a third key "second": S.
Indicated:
{"hour": 16, "minute": 49}
